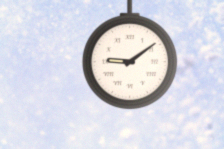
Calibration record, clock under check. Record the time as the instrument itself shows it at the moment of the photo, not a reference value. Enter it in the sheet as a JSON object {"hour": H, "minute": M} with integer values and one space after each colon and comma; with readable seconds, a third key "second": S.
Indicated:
{"hour": 9, "minute": 9}
